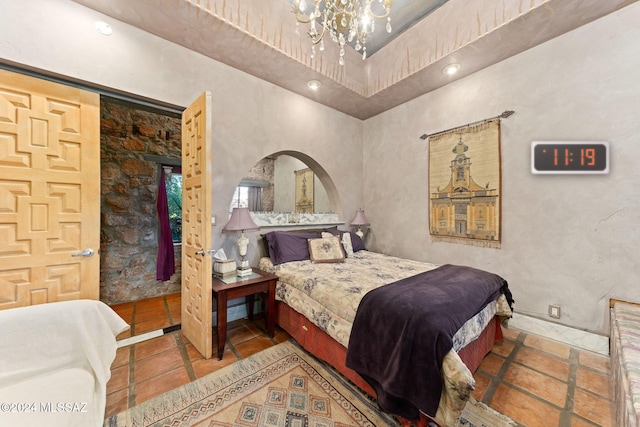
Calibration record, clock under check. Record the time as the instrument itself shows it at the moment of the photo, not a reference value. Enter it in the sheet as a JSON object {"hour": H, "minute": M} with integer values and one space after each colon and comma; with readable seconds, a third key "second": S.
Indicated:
{"hour": 11, "minute": 19}
